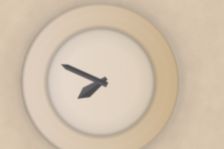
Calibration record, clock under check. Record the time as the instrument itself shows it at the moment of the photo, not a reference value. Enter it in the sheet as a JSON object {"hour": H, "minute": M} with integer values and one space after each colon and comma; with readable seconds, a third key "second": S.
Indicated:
{"hour": 7, "minute": 49}
